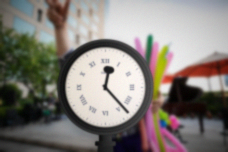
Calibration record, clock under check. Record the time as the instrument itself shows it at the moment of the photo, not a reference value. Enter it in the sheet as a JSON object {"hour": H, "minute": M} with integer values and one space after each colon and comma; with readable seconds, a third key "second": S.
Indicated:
{"hour": 12, "minute": 23}
